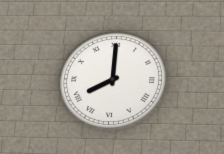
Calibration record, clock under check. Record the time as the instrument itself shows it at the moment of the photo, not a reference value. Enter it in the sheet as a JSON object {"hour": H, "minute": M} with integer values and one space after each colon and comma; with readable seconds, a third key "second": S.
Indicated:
{"hour": 8, "minute": 0}
